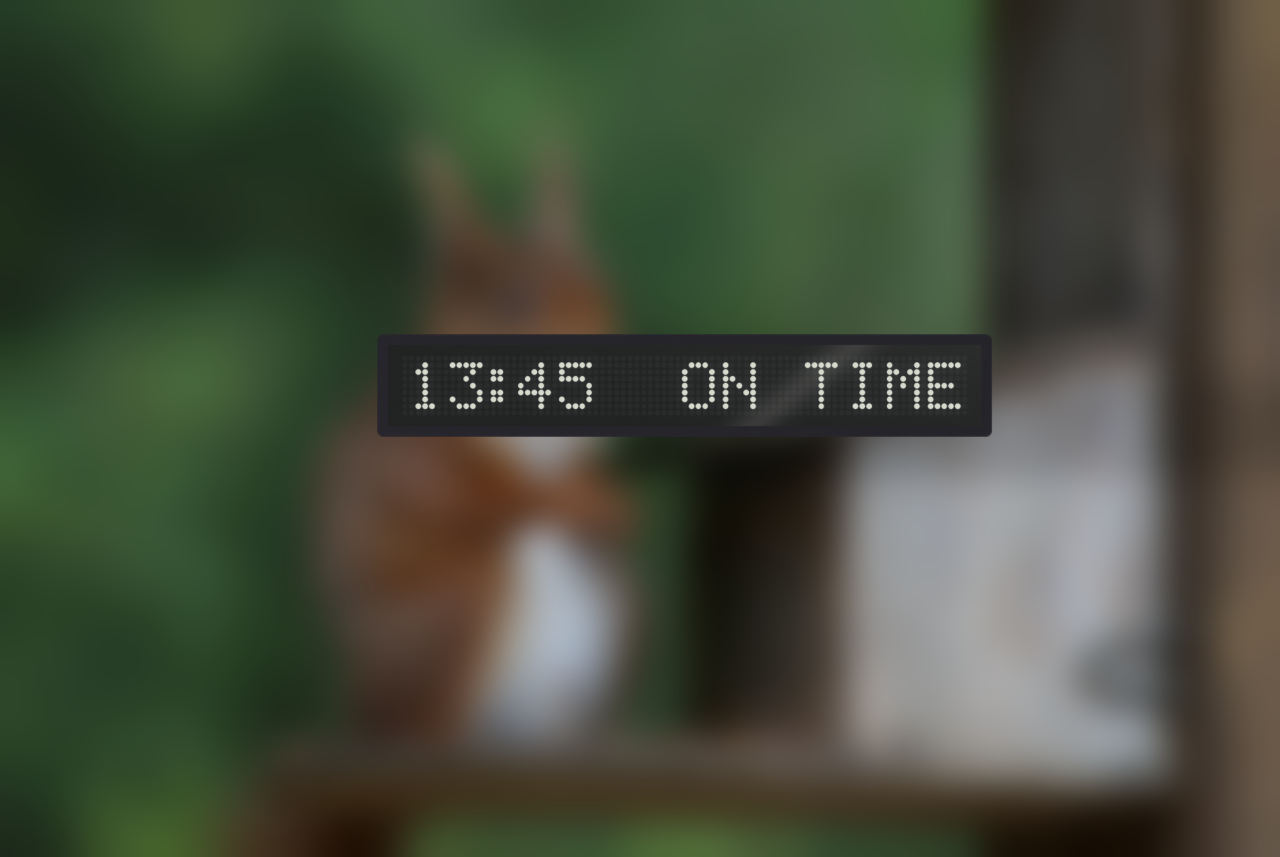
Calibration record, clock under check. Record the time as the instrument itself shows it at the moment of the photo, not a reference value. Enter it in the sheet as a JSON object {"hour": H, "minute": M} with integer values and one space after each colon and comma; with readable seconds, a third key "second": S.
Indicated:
{"hour": 13, "minute": 45}
